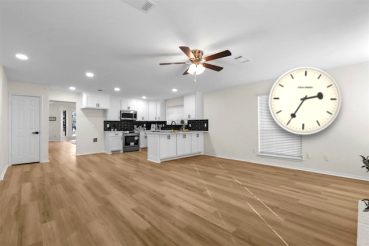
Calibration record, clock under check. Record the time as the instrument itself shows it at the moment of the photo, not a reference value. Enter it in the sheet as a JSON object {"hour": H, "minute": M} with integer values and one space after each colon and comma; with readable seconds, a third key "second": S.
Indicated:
{"hour": 2, "minute": 35}
